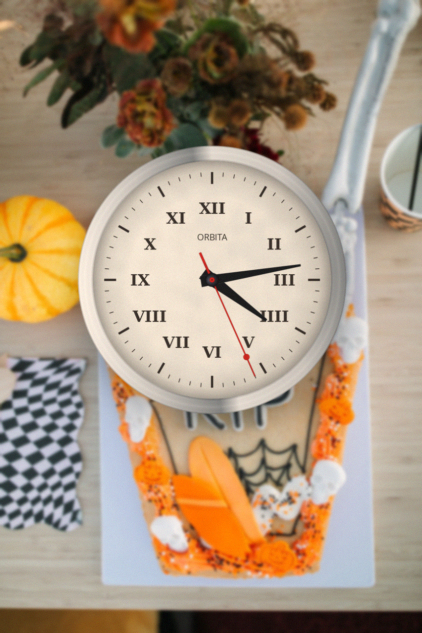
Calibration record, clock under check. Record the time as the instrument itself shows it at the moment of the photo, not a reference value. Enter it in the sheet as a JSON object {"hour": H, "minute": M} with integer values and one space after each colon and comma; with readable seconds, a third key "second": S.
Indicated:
{"hour": 4, "minute": 13, "second": 26}
